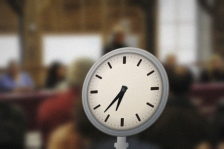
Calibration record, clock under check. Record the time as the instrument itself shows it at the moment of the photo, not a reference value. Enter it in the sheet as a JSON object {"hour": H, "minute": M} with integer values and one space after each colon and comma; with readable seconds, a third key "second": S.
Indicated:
{"hour": 6, "minute": 37}
